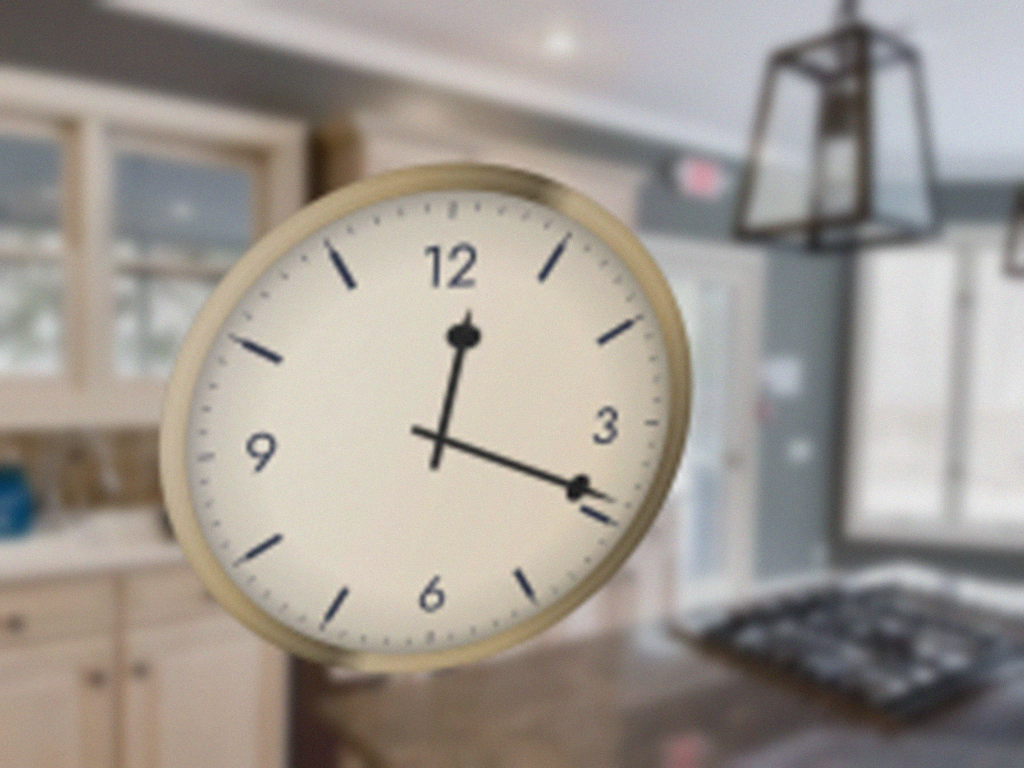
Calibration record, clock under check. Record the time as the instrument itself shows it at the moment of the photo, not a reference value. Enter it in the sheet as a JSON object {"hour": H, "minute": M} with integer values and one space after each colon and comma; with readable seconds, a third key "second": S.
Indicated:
{"hour": 12, "minute": 19}
